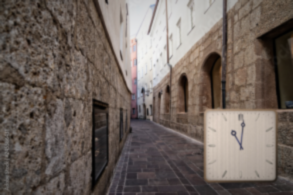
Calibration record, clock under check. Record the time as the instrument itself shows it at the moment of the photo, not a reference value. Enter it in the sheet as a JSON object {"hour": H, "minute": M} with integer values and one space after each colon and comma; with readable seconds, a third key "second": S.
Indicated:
{"hour": 11, "minute": 1}
